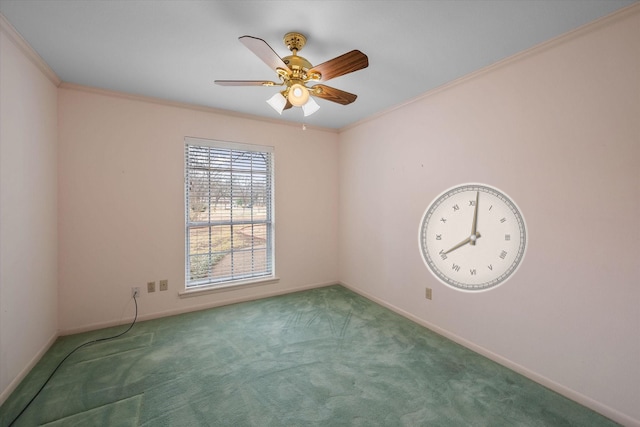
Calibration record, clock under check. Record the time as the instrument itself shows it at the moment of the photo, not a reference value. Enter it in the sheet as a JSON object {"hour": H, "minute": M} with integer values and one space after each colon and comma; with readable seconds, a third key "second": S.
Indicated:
{"hour": 8, "minute": 1}
